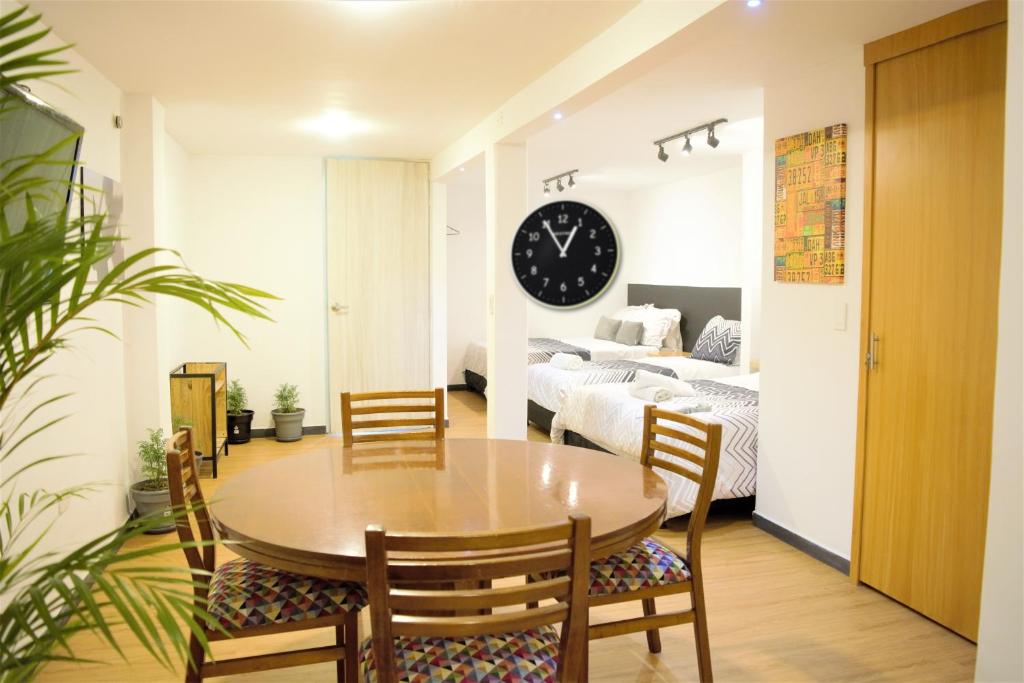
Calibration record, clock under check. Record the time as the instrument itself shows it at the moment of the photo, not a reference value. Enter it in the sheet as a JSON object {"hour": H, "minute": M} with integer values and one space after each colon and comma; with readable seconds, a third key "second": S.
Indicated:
{"hour": 12, "minute": 55}
